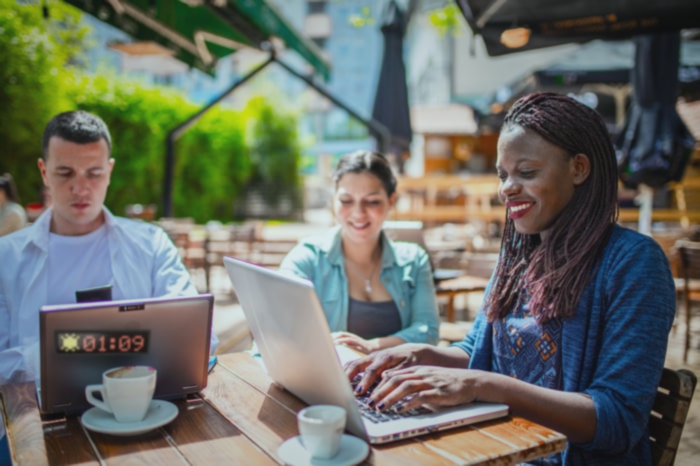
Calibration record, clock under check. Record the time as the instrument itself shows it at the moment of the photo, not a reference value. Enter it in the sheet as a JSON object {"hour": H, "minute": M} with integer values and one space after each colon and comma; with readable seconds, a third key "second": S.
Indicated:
{"hour": 1, "minute": 9}
